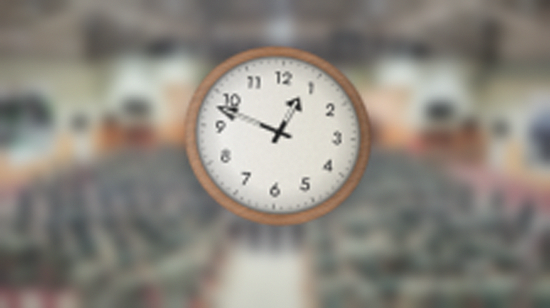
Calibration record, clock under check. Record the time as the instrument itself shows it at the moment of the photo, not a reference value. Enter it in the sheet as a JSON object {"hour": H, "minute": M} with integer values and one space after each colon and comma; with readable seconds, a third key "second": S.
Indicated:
{"hour": 12, "minute": 48}
